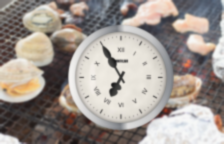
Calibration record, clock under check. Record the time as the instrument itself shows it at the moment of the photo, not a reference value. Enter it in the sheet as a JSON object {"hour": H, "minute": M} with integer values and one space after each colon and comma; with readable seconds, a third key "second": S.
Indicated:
{"hour": 6, "minute": 55}
